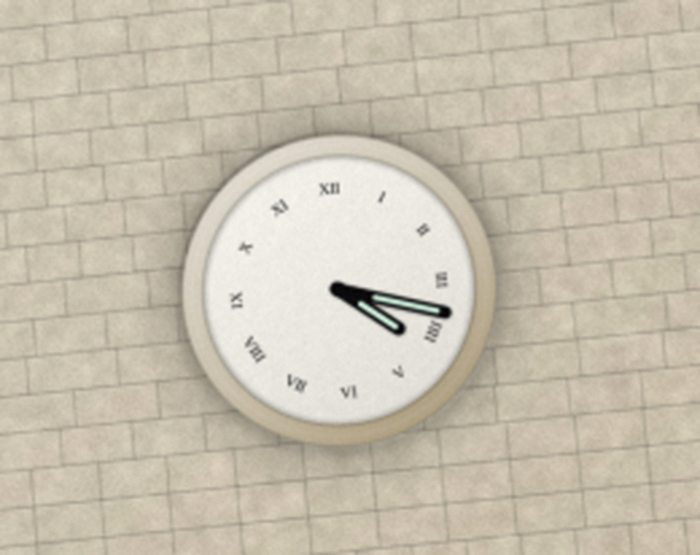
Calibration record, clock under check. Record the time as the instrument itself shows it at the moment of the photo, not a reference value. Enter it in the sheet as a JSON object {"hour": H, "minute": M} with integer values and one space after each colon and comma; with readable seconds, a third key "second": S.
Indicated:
{"hour": 4, "minute": 18}
